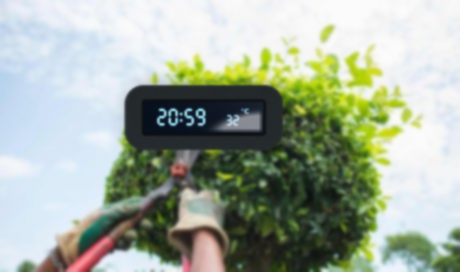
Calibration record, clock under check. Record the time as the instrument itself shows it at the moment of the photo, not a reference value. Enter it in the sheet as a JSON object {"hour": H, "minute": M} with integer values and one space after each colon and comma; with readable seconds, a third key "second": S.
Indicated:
{"hour": 20, "minute": 59}
